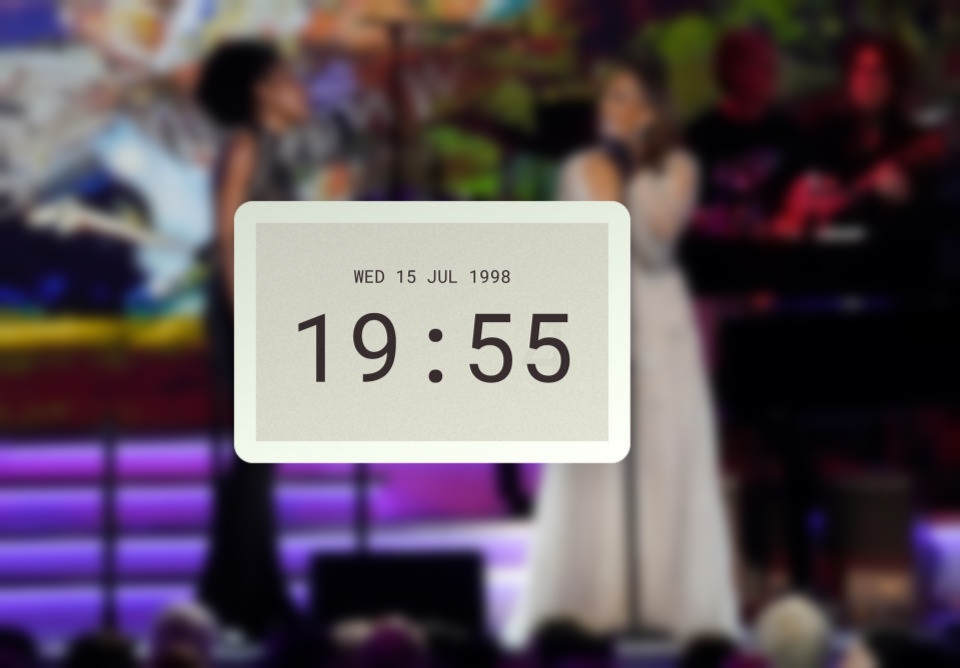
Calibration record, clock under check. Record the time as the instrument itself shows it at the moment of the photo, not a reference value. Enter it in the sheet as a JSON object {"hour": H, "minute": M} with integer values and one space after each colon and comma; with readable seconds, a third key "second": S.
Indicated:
{"hour": 19, "minute": 55}
